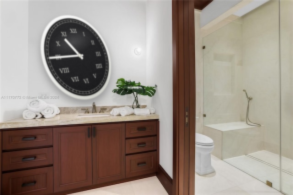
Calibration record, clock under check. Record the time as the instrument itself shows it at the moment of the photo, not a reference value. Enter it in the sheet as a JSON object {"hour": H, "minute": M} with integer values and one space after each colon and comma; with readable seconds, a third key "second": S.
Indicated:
{"hour": 10, "minute": 45}
